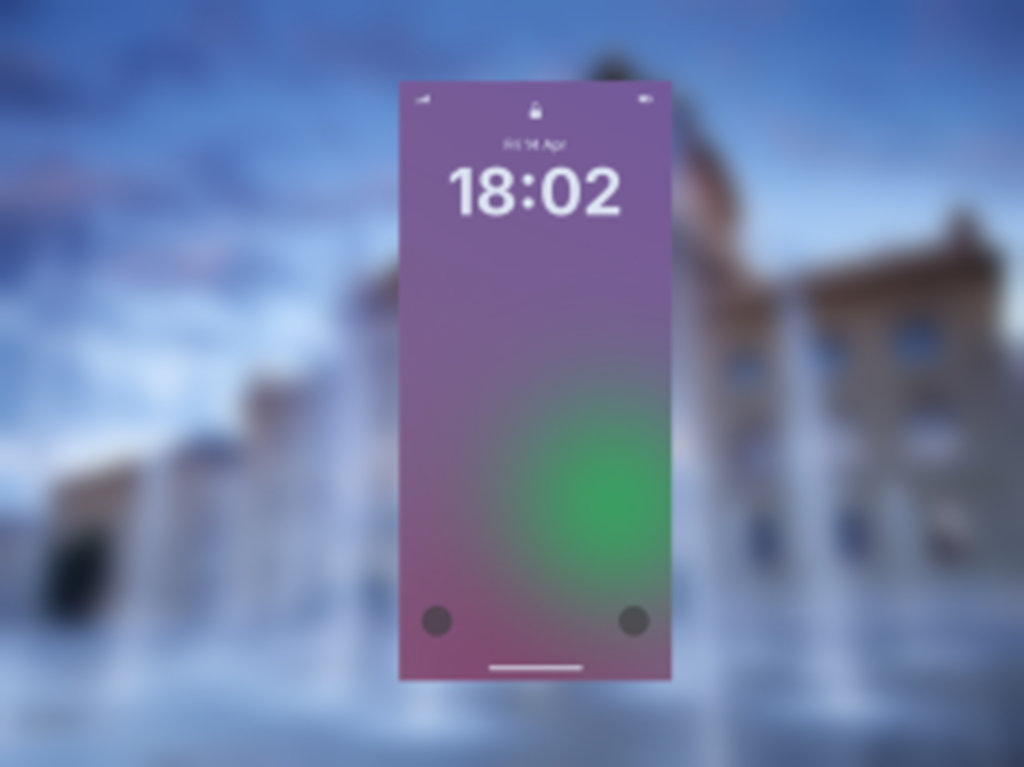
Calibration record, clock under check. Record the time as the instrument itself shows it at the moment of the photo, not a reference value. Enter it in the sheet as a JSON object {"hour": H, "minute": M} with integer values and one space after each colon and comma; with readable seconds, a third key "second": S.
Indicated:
{"hour": 18, "minute": 2}
